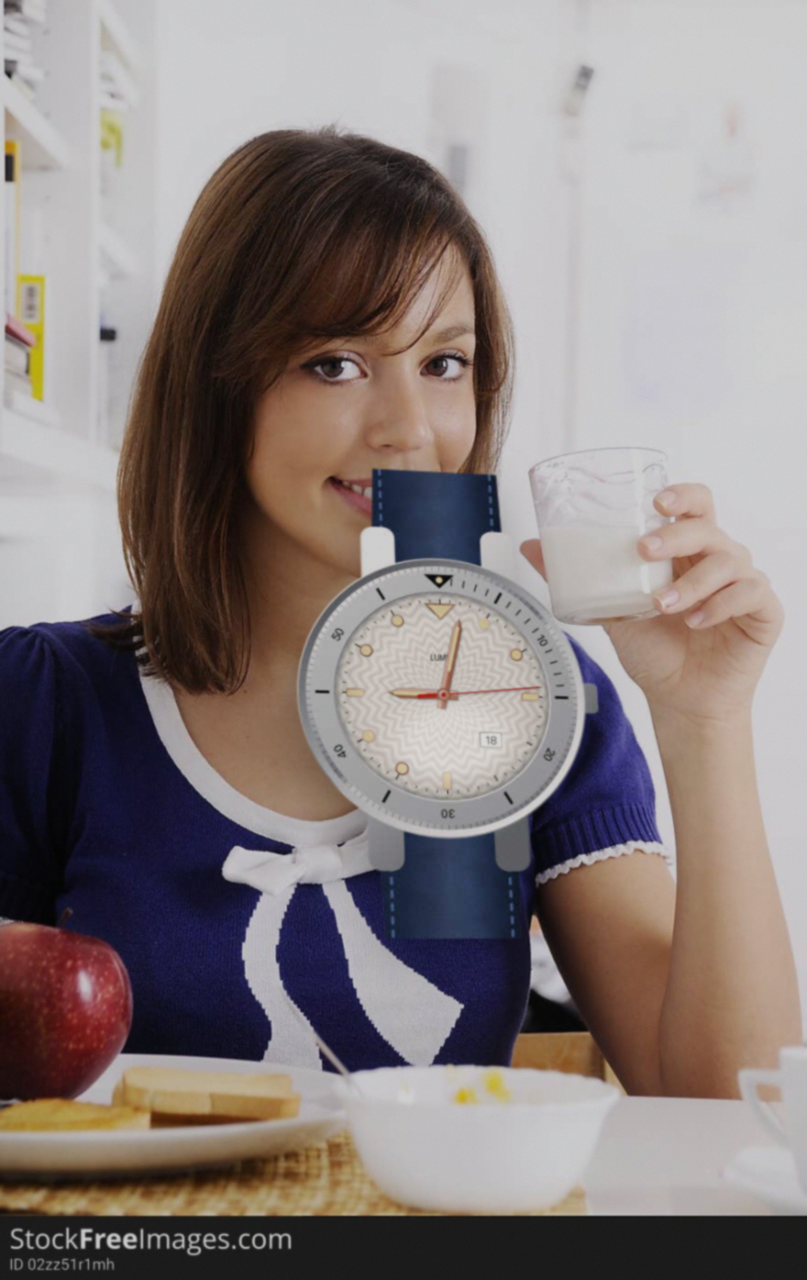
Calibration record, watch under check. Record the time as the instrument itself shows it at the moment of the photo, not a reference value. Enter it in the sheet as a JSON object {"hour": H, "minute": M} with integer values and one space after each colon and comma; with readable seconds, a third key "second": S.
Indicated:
{"hour": 9, "minute": 2, "second": 14}
